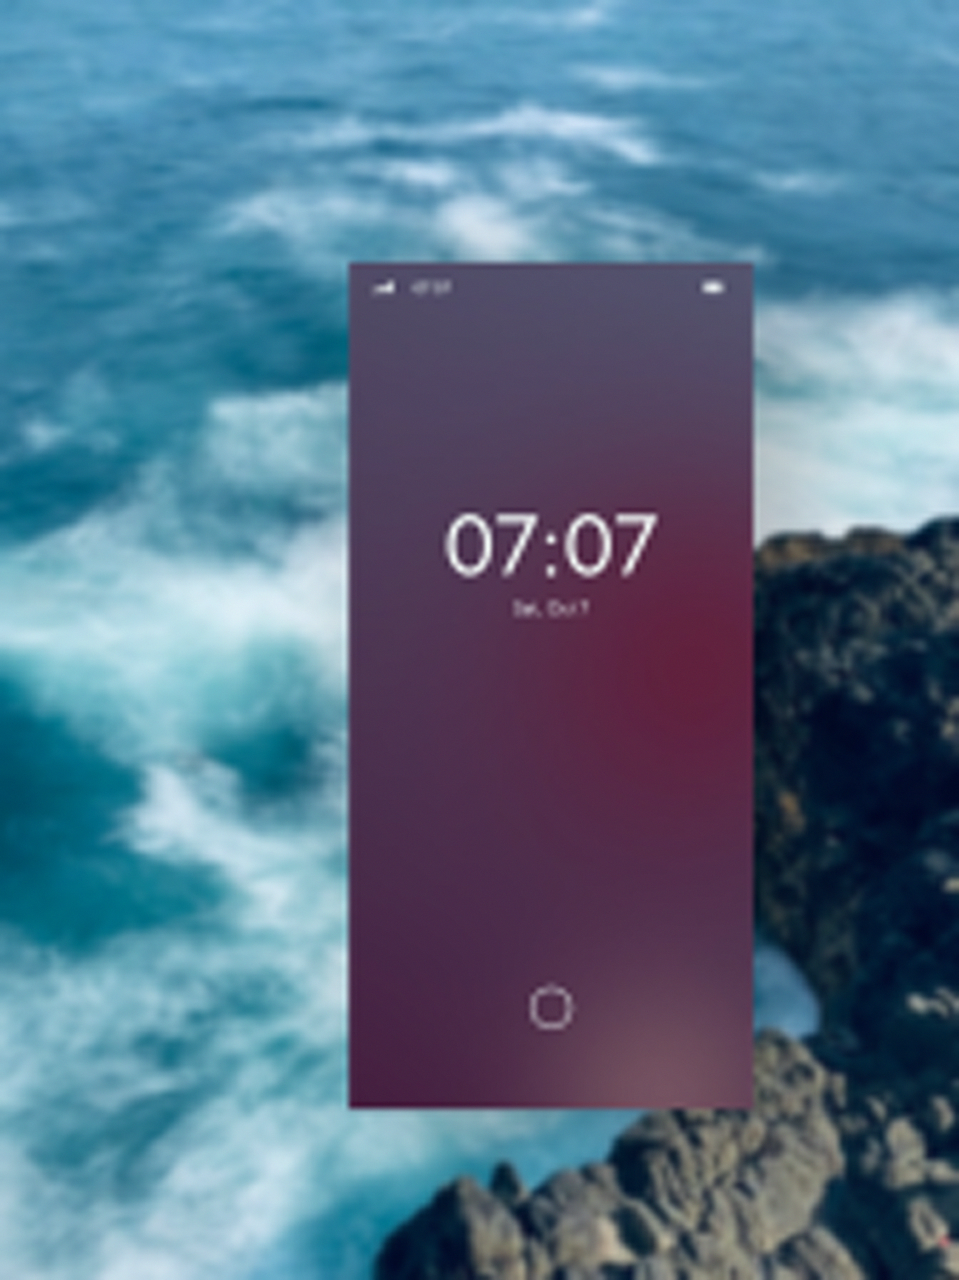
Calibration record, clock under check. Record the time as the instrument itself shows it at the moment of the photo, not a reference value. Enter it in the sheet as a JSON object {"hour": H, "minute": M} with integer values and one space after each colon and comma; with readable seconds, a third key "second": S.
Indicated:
{"hour": 7, "minute": 7}
